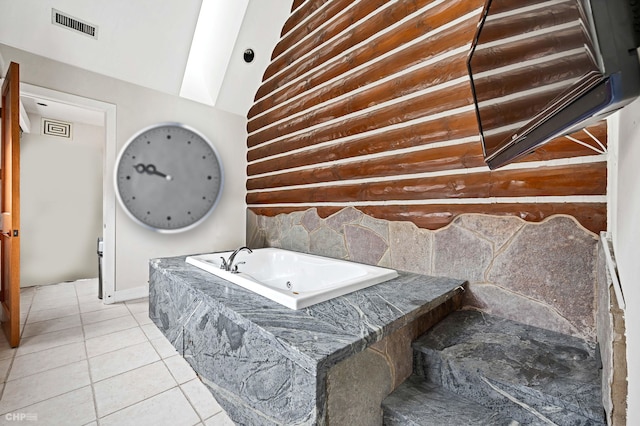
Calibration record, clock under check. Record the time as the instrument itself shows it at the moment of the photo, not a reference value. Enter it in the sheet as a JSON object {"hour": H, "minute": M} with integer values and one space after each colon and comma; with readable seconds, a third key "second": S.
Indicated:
{"hour": 9, "minute": 48}
